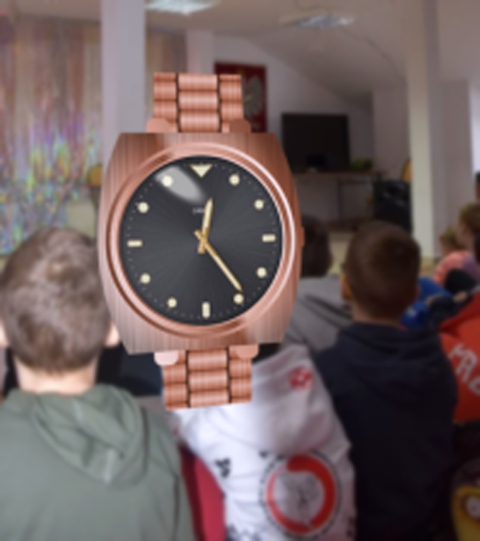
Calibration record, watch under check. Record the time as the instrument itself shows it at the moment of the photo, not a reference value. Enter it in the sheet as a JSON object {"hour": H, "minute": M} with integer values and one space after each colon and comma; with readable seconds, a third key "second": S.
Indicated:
{"hour": 12, "minute": 24}
